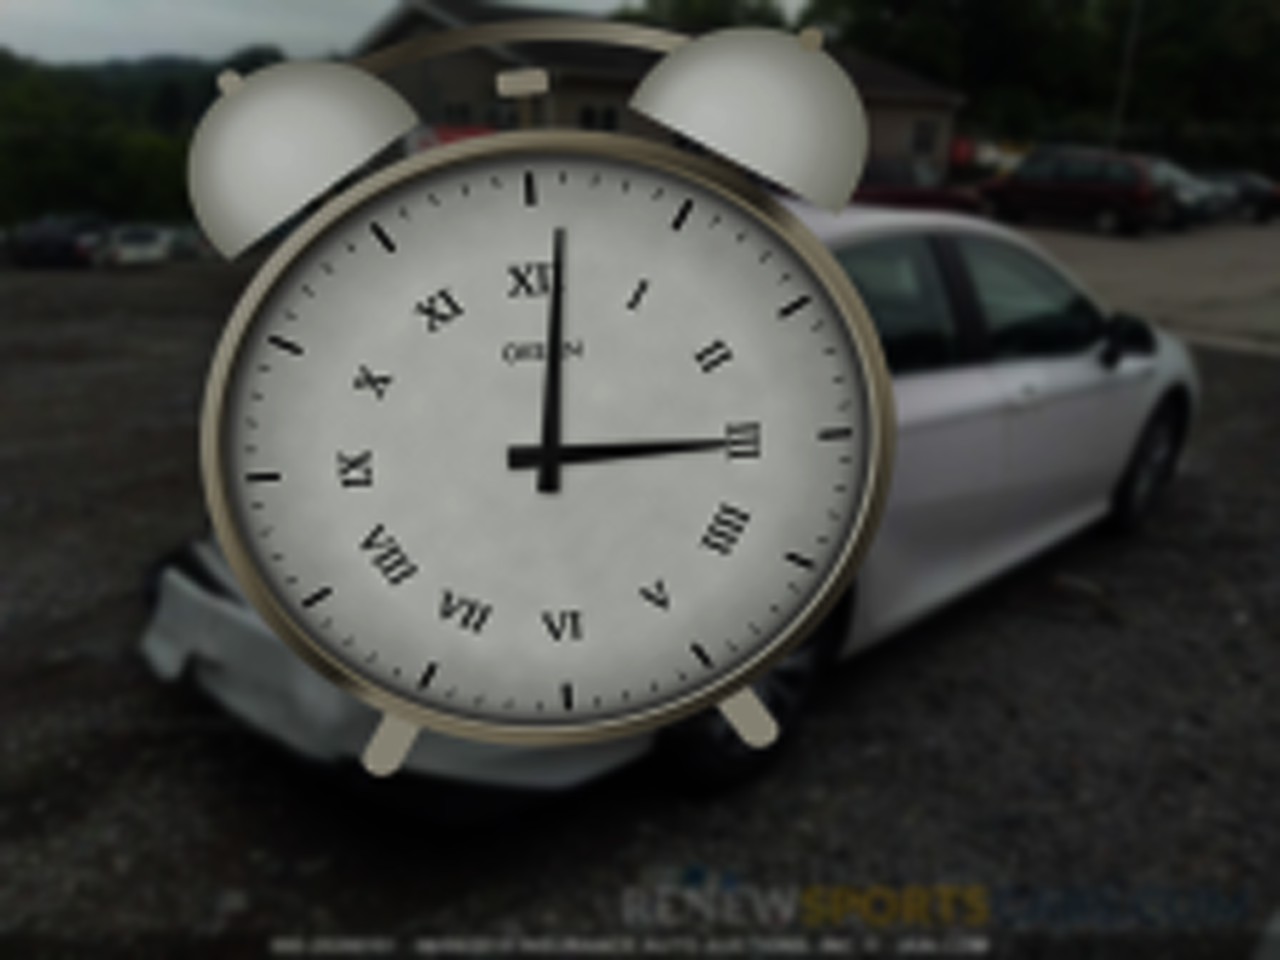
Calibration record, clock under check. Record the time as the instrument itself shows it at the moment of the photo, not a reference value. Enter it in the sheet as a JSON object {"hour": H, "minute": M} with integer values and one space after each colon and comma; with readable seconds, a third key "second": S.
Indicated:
{"hour": 3, "minute": 1}
